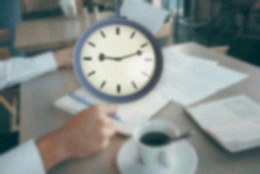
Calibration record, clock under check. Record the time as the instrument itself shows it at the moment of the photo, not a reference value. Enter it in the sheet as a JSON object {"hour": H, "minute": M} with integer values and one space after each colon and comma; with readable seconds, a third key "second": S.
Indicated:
{"hour": 9, "minute": 12}
